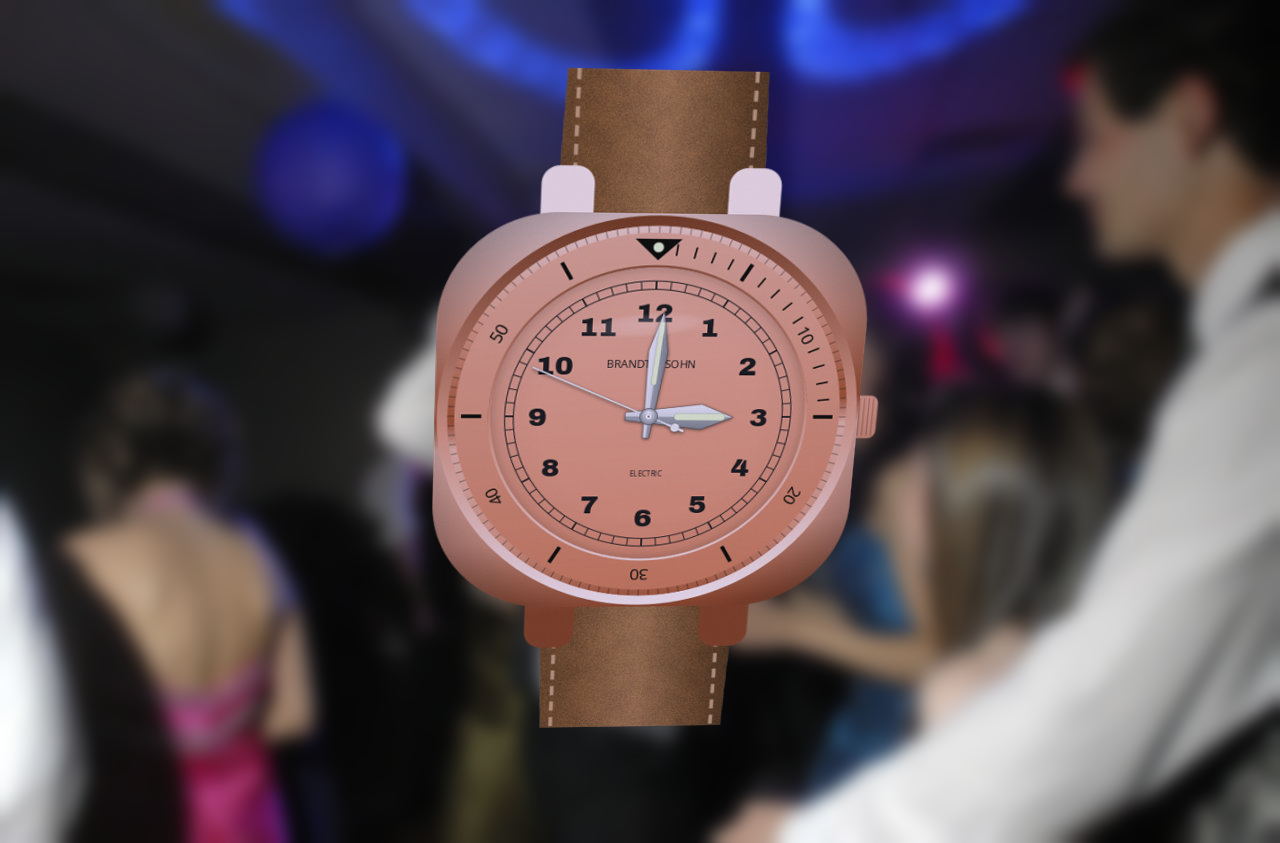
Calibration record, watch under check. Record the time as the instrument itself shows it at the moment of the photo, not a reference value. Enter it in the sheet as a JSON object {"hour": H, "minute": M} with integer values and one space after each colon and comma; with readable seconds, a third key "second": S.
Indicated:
{"hour": 3, "minute": 0, "second": 49}
